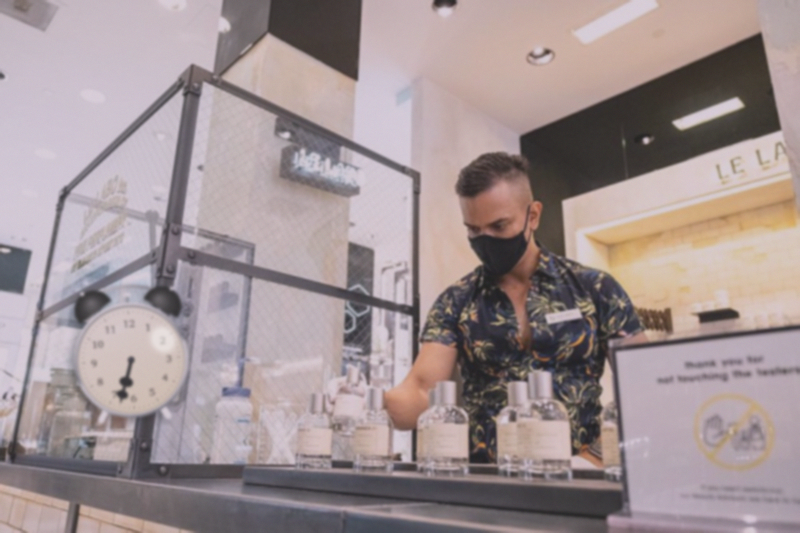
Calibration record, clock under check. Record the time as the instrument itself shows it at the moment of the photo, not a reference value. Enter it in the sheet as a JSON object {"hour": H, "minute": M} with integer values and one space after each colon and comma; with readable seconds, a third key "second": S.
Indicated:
{"hour": 6, "minute": 33}
